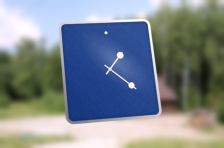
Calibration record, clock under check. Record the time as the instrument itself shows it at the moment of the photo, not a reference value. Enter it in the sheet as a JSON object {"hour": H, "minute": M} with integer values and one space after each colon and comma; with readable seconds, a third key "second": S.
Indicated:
{"hour": 1, "minute": 22}
